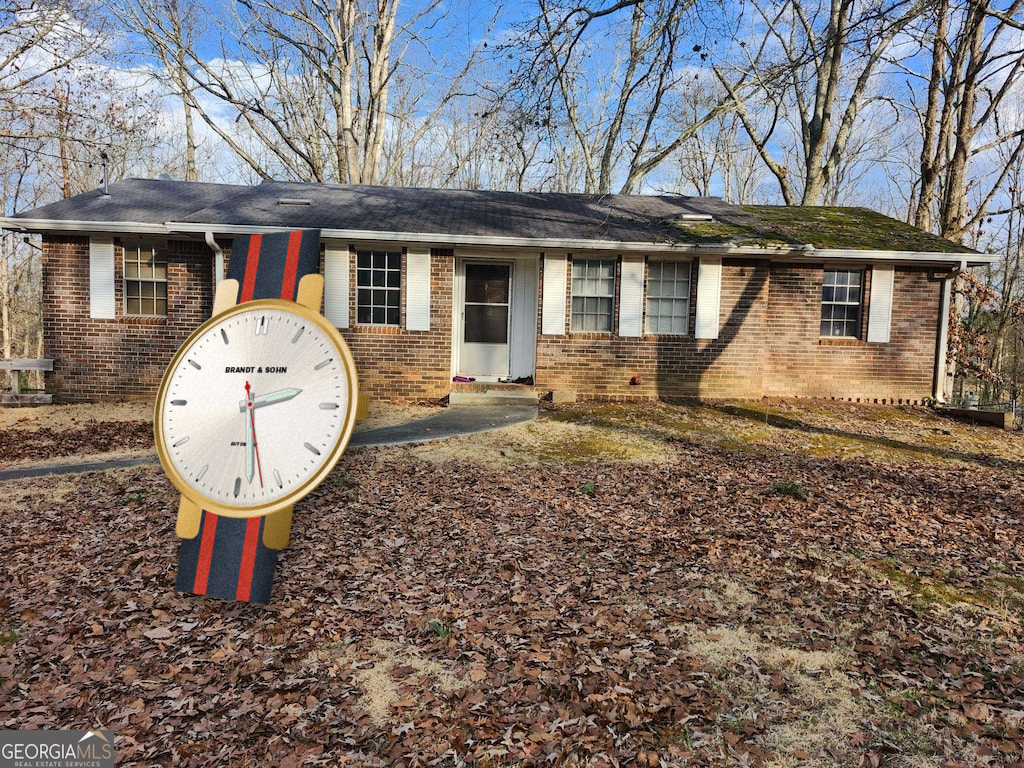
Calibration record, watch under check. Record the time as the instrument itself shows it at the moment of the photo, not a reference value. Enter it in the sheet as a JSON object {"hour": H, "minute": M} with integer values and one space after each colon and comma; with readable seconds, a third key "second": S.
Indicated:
{"hour": 2, "minute": 28, "second": 27}
